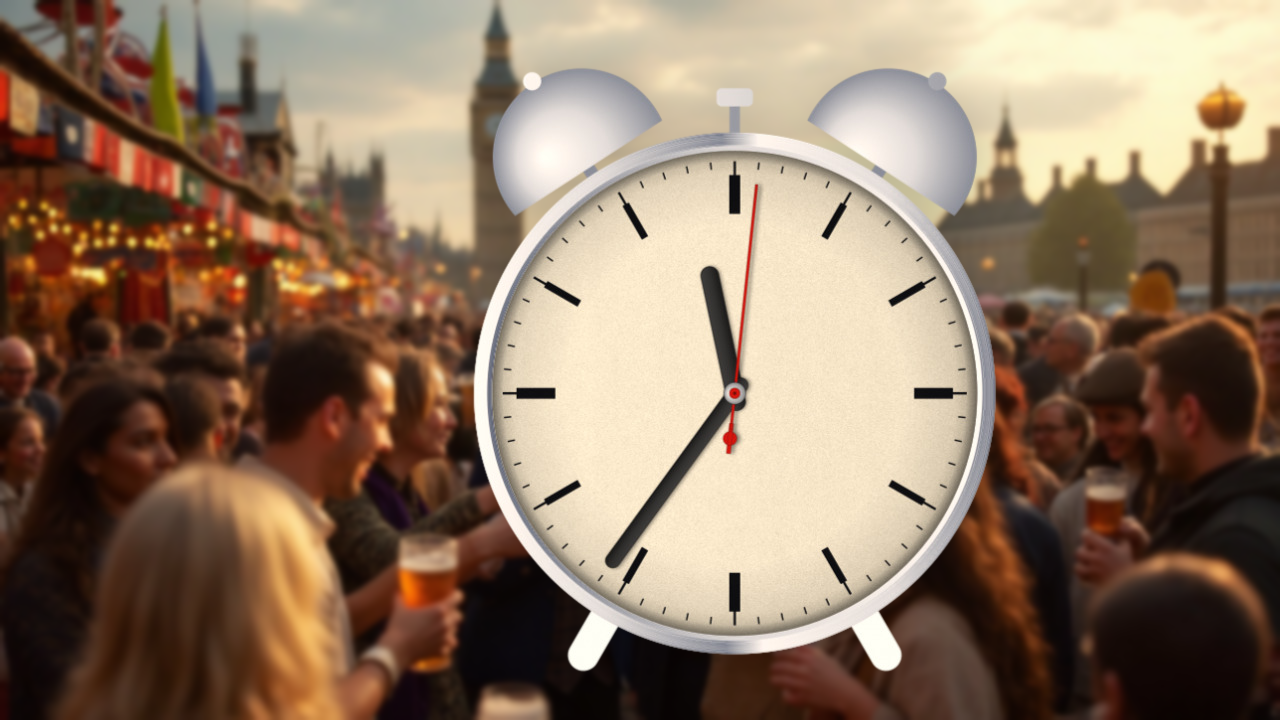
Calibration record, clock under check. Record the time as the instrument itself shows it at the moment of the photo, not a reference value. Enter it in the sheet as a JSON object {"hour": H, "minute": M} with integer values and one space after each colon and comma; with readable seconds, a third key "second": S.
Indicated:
{"hour": 11, "minute": 36, "second": 1}
